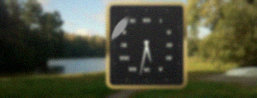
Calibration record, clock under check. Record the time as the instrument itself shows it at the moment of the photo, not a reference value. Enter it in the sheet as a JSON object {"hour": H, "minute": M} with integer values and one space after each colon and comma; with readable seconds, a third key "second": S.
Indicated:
{"hour": 5, "minute": 32}
